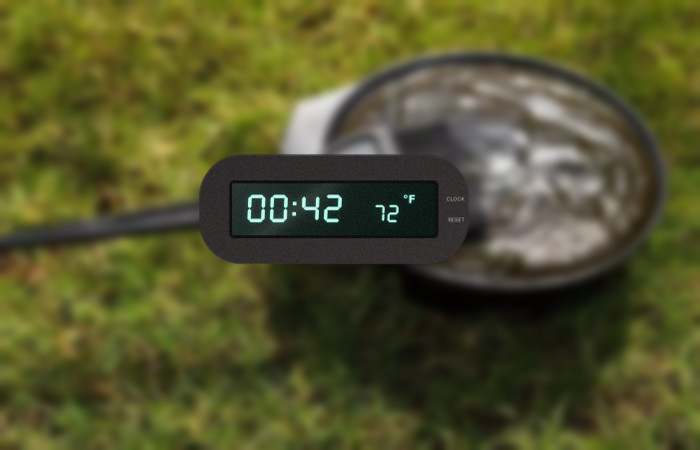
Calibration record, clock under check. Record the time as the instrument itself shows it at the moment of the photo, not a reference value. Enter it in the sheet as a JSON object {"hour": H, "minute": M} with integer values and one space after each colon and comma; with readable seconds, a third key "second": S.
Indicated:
{"hour": 0, "minute": 42}
